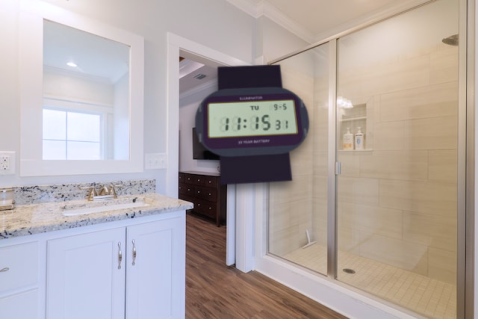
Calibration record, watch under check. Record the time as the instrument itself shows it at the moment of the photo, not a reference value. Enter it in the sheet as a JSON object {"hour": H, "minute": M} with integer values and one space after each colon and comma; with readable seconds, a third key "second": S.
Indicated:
{"hour": 11, "minute": 15, "second": 31}
